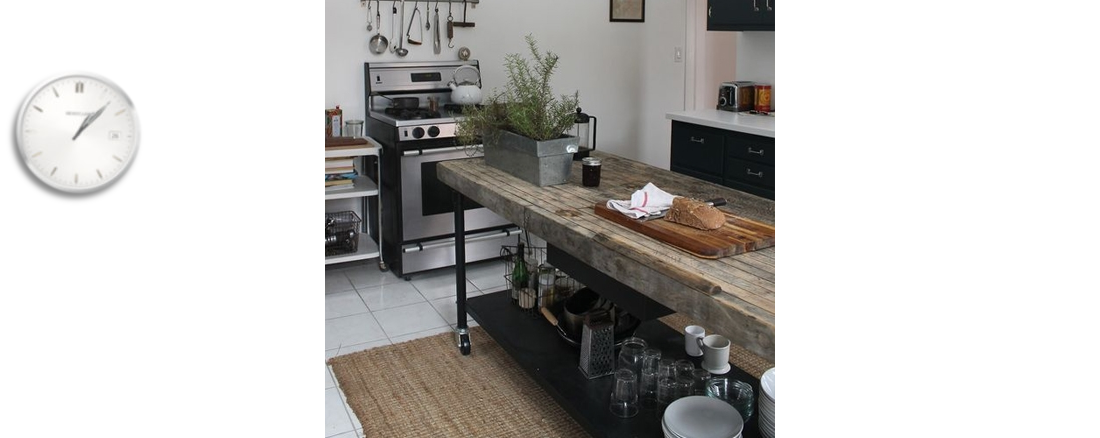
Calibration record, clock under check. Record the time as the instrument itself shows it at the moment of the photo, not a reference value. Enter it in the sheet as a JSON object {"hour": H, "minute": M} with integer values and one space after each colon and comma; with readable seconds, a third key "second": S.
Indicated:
{"hour": 1, "minute": 7}
